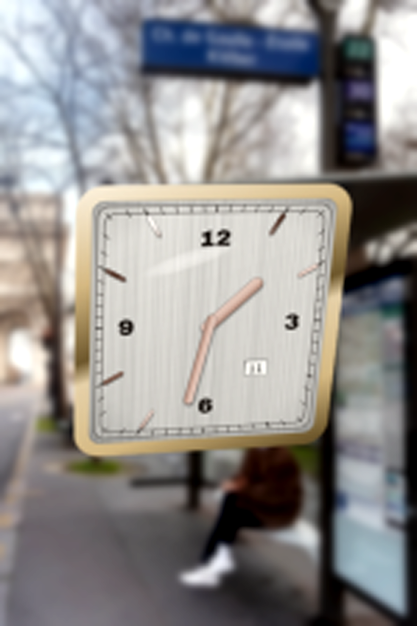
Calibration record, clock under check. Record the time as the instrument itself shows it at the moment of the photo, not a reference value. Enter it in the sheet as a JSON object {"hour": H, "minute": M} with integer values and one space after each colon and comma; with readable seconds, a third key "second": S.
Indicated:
{"hour": 1, "minute": 32}
